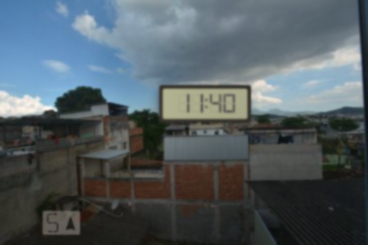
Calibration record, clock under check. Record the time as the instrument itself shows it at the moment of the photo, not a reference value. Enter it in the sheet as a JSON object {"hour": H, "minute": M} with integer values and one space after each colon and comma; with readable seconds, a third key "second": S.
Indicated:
{"hour": 11, "minute": 40}
